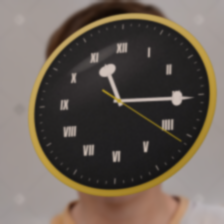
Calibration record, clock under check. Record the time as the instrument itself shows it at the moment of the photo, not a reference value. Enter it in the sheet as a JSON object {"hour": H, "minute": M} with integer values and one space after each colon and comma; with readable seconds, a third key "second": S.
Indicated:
{"hour": 11, "minute": 15, "second": 21}
